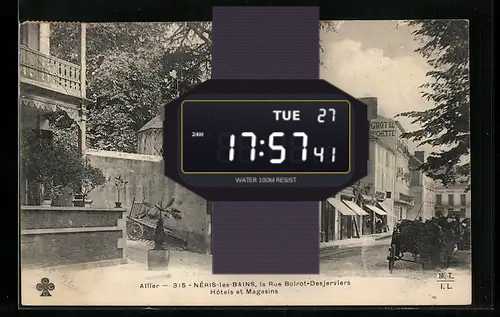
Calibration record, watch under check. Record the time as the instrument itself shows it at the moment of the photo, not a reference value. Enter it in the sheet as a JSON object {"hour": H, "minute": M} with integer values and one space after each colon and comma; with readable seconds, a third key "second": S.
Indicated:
{"hour": 17, "minute": 57, "second": 41}
